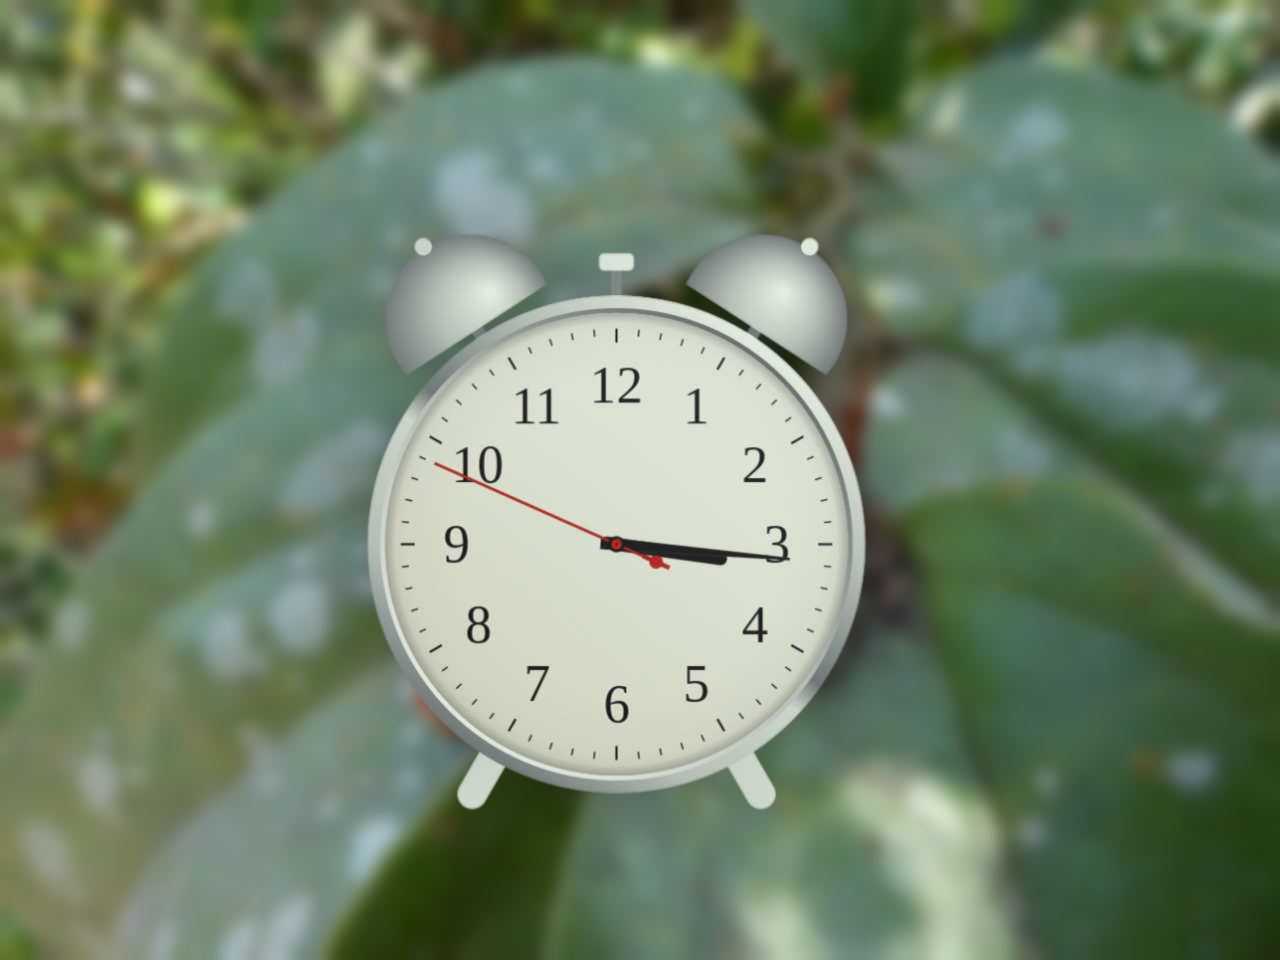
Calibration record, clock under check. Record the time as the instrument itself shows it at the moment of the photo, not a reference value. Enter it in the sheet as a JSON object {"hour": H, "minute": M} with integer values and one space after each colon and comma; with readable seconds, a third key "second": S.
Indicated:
{"hour": 3, "minute": 15, "second": 49}
